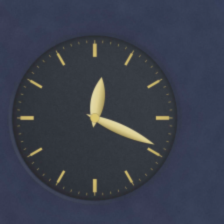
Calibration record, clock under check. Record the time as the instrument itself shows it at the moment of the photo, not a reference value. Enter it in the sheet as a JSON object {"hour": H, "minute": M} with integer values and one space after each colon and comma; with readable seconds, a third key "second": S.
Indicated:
{"hour": 12, "minute": 19}
